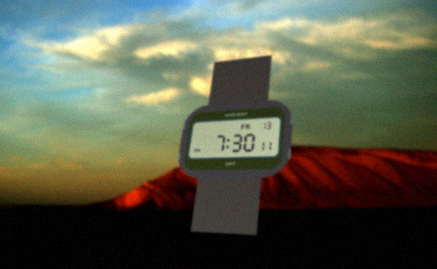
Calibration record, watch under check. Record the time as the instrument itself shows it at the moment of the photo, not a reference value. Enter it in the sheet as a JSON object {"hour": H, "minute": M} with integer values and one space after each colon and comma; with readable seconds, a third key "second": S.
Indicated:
{"hour": 7, "minute": 30}
